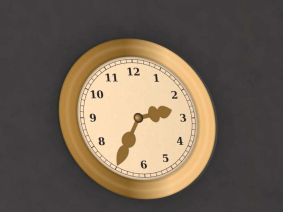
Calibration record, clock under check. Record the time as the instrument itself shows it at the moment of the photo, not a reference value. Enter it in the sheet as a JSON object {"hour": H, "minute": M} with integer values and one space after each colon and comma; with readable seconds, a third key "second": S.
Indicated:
{"hour": 2, "minute": 35}
